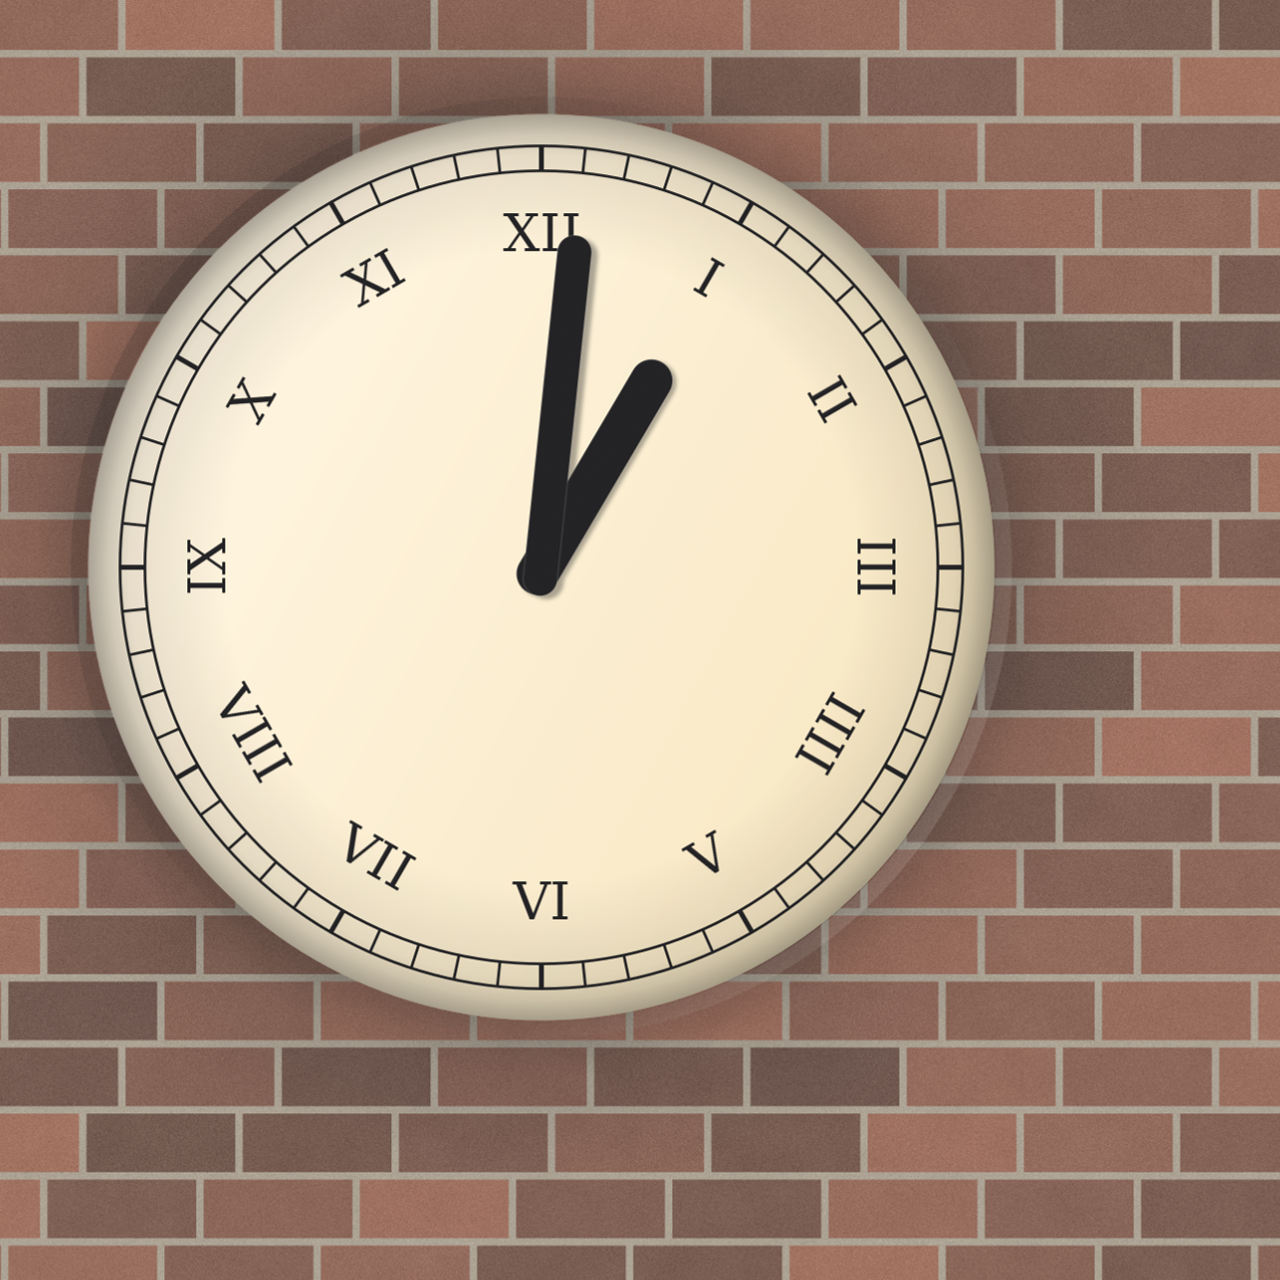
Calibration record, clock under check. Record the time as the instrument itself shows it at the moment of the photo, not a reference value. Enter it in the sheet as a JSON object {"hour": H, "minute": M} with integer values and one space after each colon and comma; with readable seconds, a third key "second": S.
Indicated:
{"hour": 1, "minute": 1}
